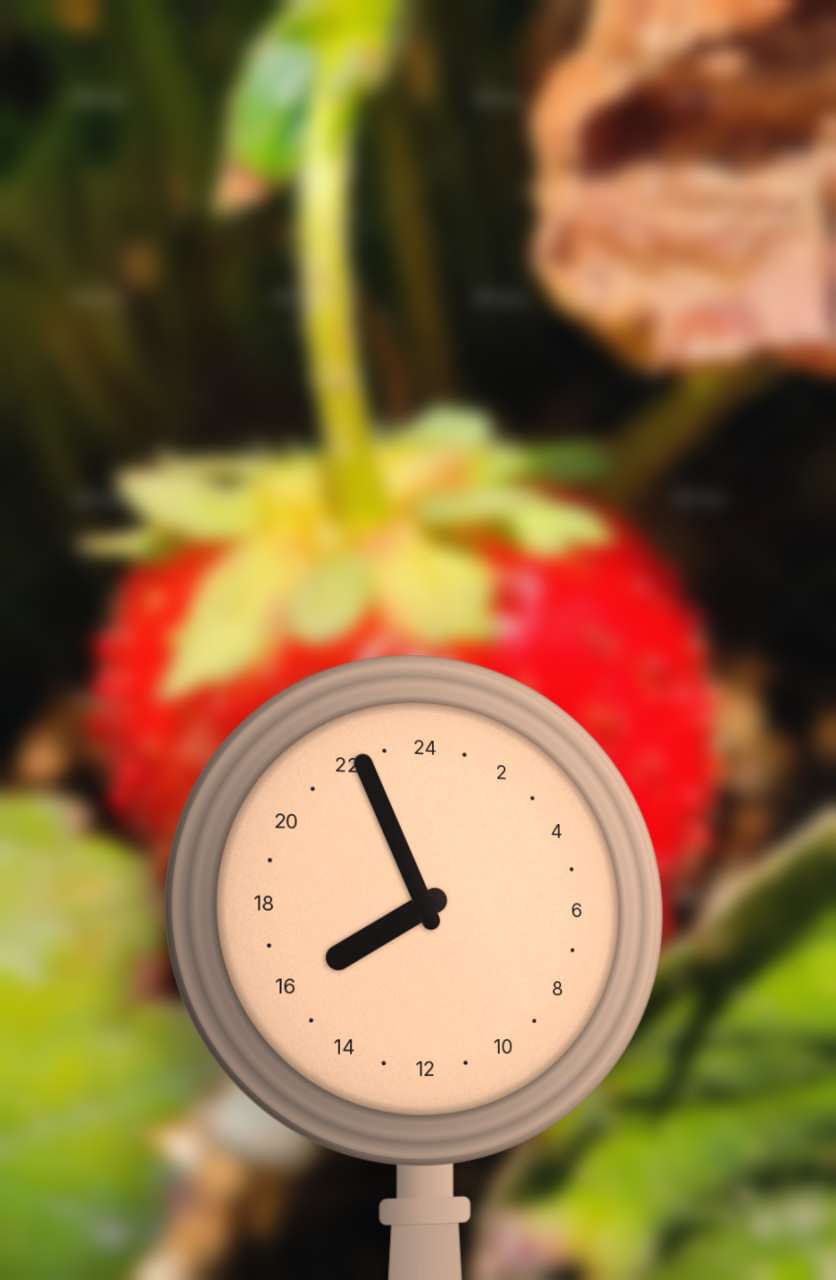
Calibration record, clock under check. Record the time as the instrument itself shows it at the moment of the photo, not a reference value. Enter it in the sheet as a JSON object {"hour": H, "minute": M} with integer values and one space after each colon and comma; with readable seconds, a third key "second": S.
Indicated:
{"hour": 15, "minute": 56}
